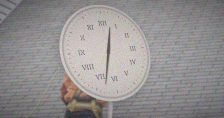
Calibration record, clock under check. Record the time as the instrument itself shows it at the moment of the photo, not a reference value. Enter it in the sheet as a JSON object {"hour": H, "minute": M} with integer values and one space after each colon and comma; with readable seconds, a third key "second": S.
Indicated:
{"hour": 12, "minute": 33}
